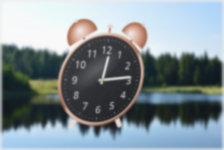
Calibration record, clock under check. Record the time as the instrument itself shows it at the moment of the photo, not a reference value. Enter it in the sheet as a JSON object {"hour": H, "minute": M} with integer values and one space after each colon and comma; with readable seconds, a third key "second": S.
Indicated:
{"hour": 12, "minute": 14}
